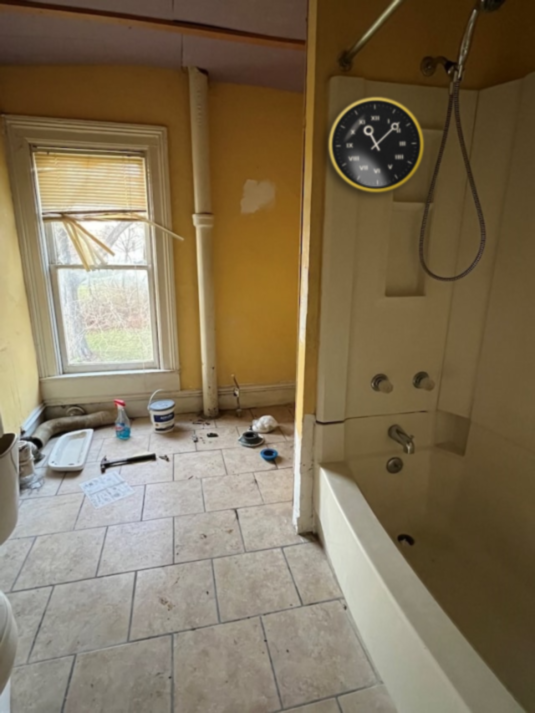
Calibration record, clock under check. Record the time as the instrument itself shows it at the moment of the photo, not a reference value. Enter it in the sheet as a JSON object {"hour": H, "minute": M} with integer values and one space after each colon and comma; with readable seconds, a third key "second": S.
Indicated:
{"hour": 11, "minute": 8}
